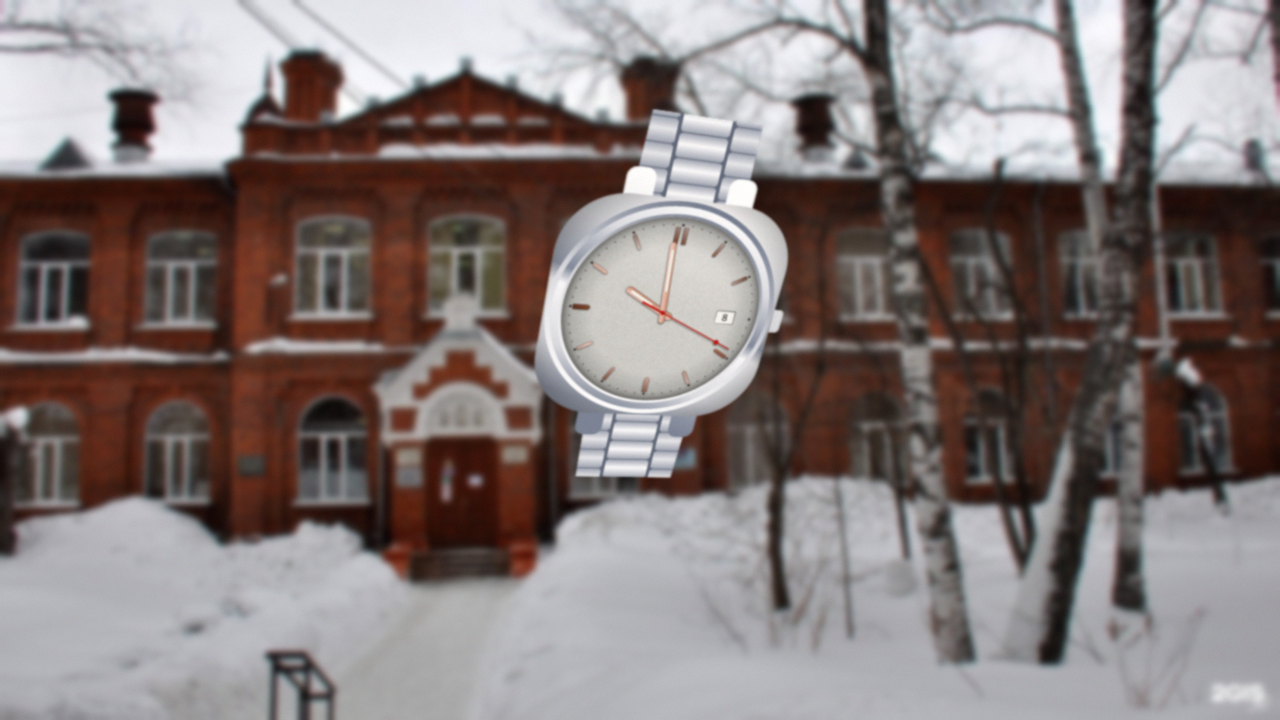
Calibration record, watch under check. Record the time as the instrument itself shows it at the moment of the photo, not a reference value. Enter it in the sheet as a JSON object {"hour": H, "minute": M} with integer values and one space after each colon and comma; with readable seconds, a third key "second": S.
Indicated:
{"hour": 9, "minute": 59, "second": 19}
